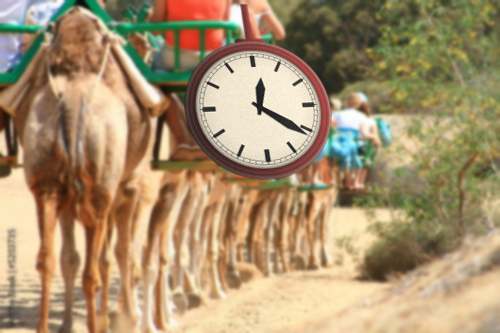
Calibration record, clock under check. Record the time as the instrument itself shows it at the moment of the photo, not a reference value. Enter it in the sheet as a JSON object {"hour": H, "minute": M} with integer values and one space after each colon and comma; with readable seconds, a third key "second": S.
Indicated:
{"hour": 12, "minute": 21}
